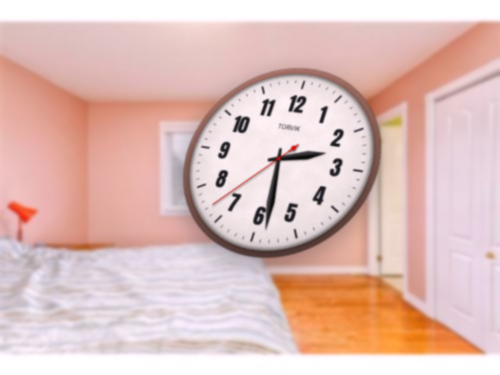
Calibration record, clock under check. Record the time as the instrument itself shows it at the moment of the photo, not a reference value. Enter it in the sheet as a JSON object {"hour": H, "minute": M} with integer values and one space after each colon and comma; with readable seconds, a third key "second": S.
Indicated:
{"hour": 2, "minute": 28, "second": 37}
